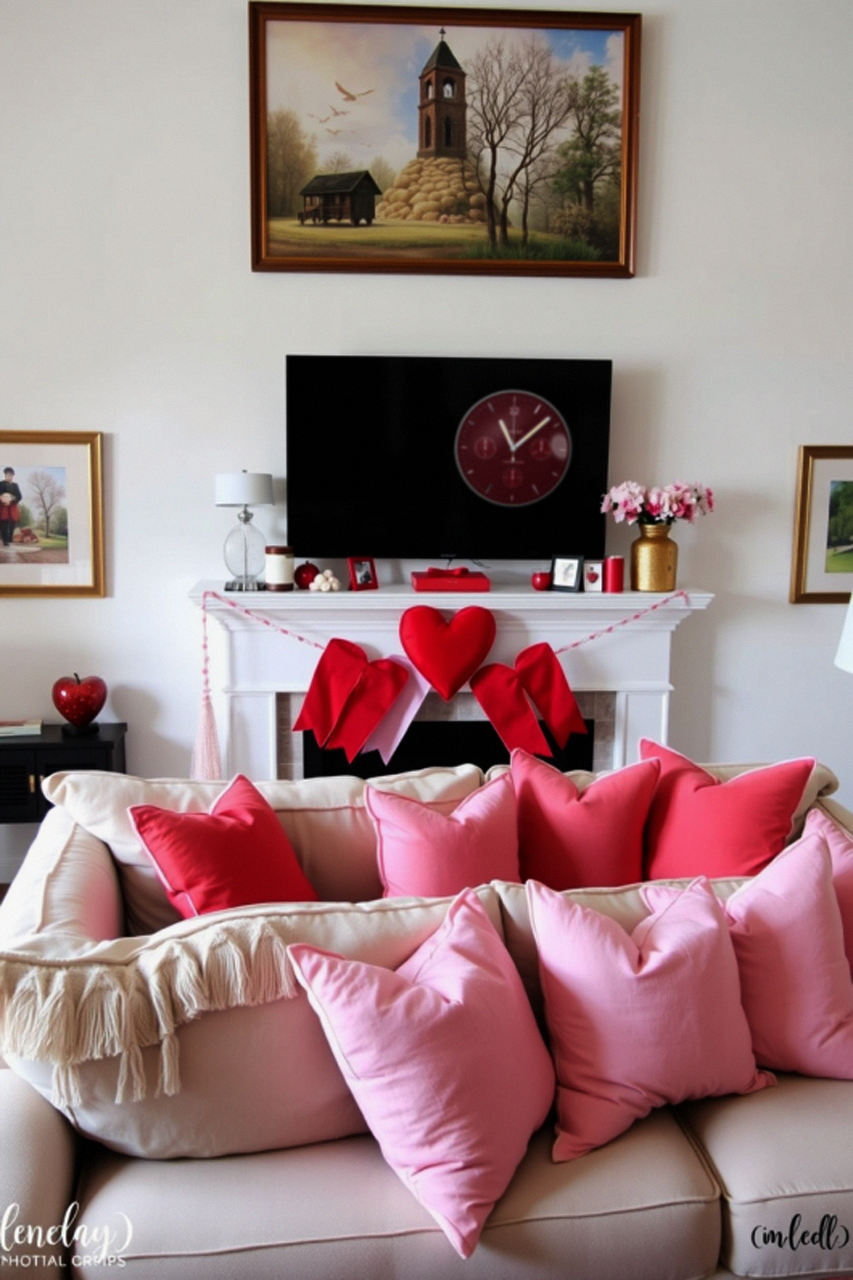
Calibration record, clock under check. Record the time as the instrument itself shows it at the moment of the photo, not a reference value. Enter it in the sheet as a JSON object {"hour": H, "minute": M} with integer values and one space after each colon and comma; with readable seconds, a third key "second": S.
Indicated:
{"hour": 11, "minute": 8}
